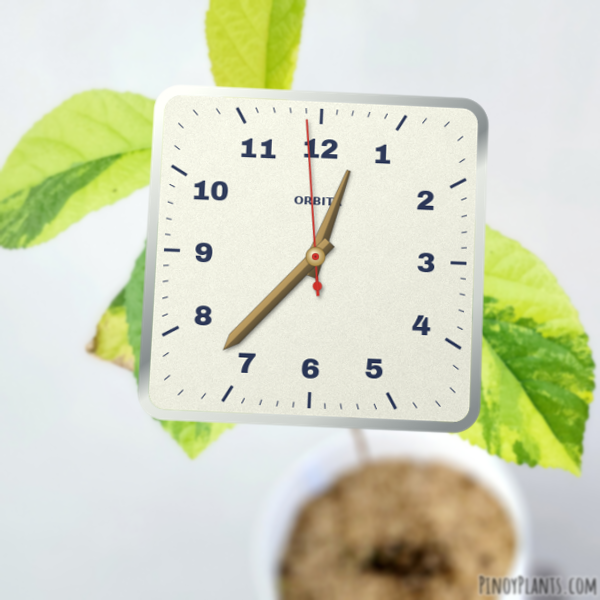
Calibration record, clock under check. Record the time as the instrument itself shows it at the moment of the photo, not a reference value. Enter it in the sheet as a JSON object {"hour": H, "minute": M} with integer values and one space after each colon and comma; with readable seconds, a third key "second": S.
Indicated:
{"hour": 12, "minute": 36, "second": 59}
